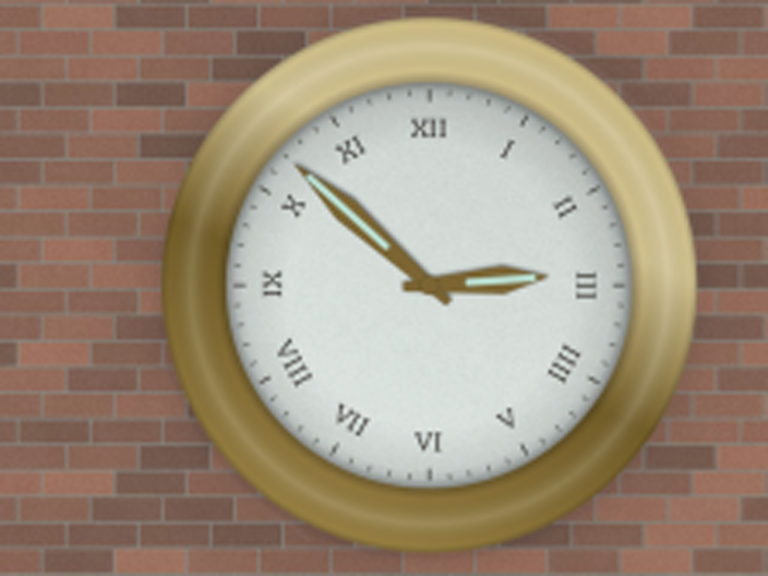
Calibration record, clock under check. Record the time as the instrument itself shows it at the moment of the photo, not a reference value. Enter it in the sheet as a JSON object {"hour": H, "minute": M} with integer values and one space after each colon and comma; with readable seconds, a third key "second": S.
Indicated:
{"hour": 2, "minute": 52}
